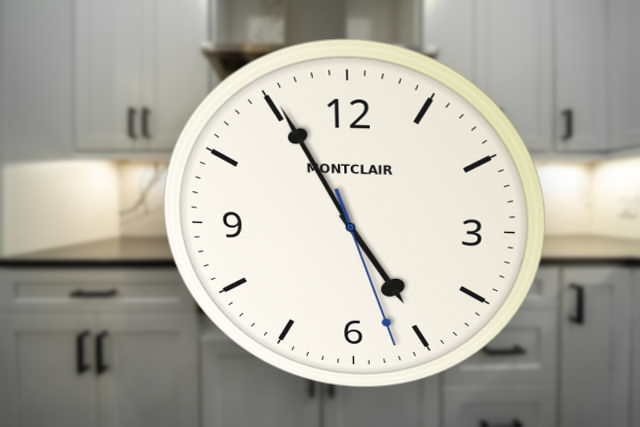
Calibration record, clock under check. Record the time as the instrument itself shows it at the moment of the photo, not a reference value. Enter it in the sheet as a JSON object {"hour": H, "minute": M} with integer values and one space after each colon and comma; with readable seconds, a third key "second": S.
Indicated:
{"hour": 4, "minute": 55, "second": 27}
